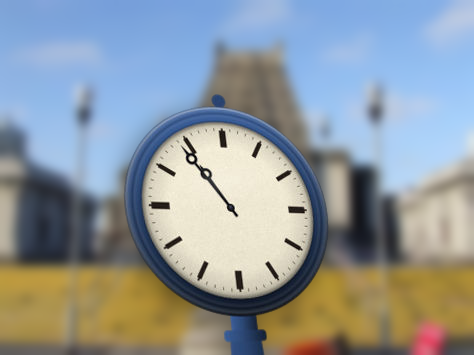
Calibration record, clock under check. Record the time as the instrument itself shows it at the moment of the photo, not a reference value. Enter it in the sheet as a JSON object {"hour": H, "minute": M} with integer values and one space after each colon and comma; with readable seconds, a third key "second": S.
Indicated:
{"hour": 10, "minute": 54}
